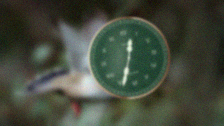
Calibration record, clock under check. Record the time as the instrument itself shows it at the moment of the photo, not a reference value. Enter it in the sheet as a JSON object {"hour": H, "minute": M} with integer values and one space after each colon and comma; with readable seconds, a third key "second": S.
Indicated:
{"hour": 12, "minute": 34}
